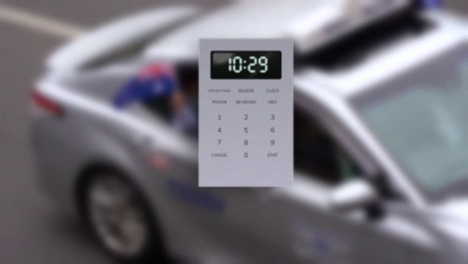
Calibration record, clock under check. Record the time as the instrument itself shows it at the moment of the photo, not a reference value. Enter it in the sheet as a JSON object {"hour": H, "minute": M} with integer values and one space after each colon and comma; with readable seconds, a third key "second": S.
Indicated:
{"hour": 10, "minute": 29}
